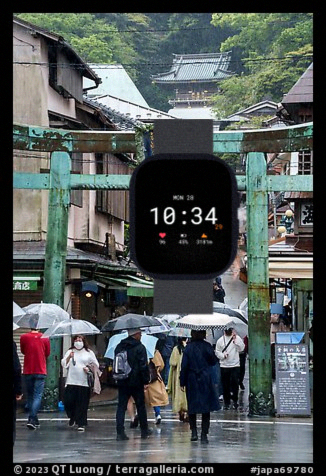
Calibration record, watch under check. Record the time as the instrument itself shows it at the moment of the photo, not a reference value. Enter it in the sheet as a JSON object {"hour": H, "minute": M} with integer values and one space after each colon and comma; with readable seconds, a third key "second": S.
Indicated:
{"hour": 10, "minute": 34}
